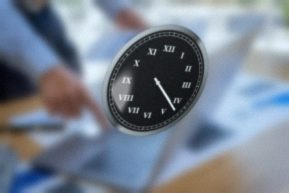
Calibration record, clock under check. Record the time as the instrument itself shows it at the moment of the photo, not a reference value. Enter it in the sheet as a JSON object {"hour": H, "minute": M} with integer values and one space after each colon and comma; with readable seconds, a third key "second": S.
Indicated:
{"hour": 4, "minute": 22}
